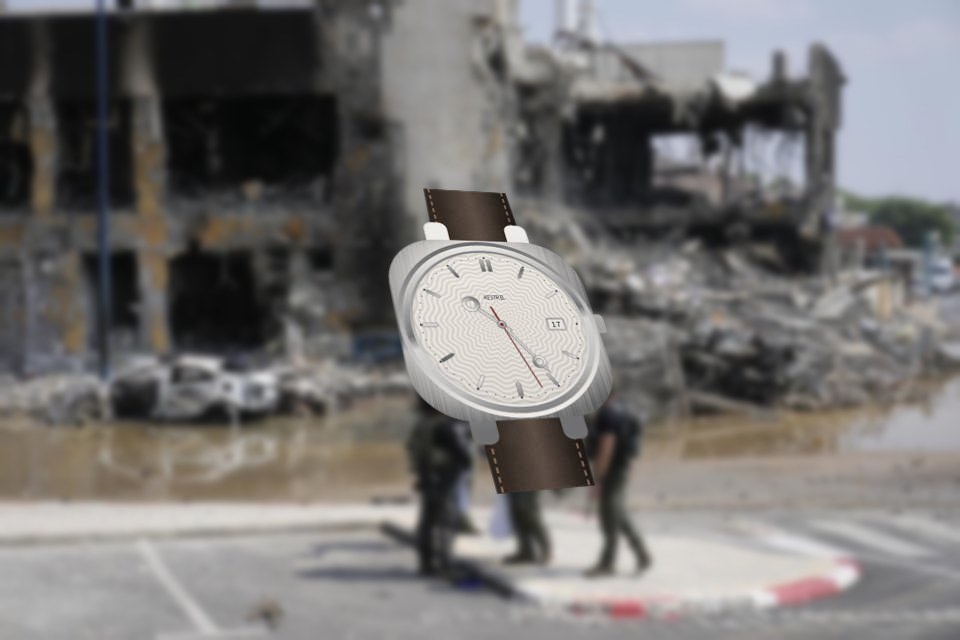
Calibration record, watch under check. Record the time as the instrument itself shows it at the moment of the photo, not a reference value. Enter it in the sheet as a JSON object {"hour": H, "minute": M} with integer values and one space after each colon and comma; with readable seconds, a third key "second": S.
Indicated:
{"hour": 10, "minute": 24, "second": 27}
